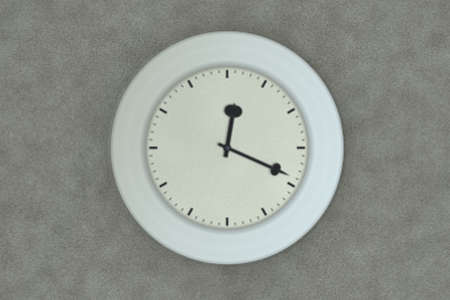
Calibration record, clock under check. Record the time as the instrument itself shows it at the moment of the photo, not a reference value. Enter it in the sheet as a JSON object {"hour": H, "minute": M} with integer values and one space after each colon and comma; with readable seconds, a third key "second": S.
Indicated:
{"hour": 12, "minute": 19}
